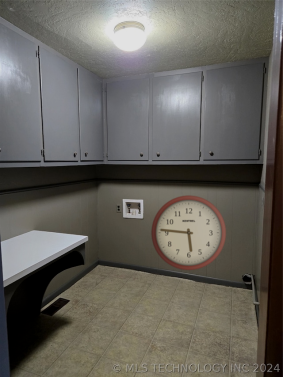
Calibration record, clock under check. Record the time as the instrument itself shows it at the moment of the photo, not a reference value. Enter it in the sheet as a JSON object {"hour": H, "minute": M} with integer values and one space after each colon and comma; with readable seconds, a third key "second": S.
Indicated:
{"hour": 5, "minute": 46}
